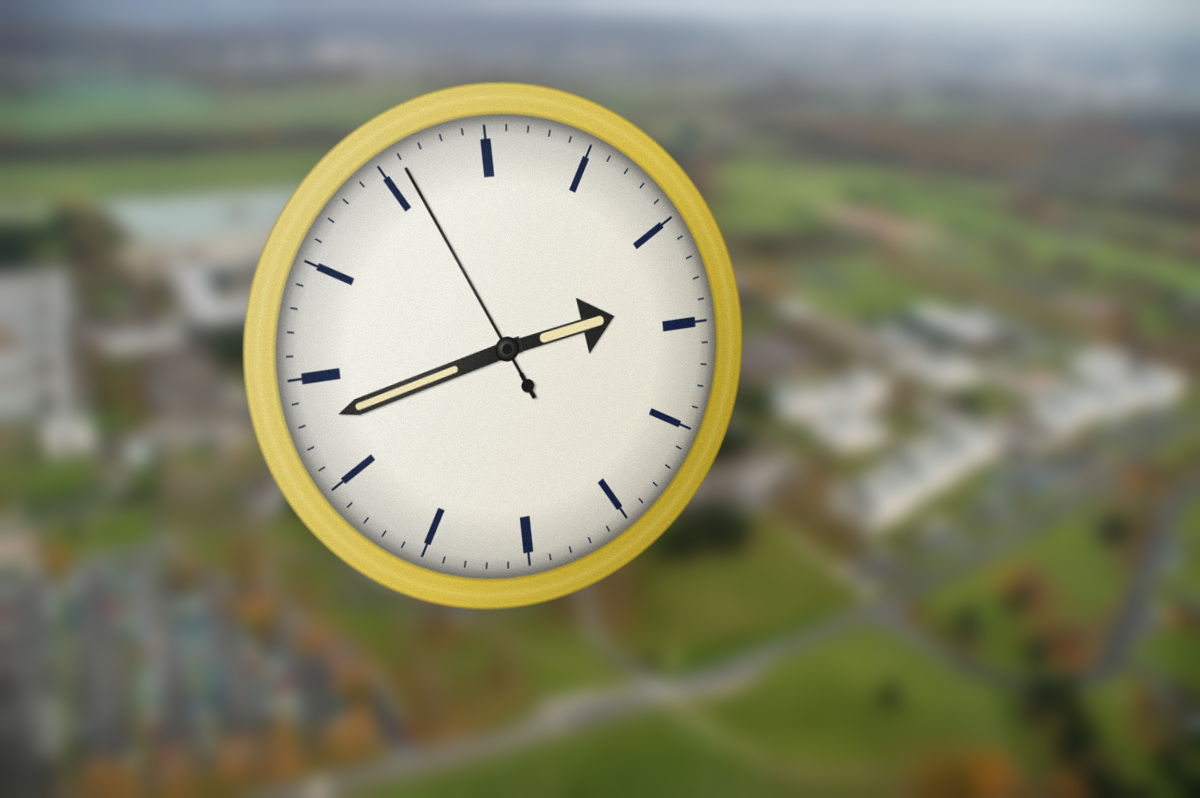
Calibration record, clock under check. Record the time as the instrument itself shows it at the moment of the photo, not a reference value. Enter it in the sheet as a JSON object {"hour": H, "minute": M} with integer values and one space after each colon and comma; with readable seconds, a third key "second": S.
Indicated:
{"hour": 2, "minute": 42, "second": 56}
